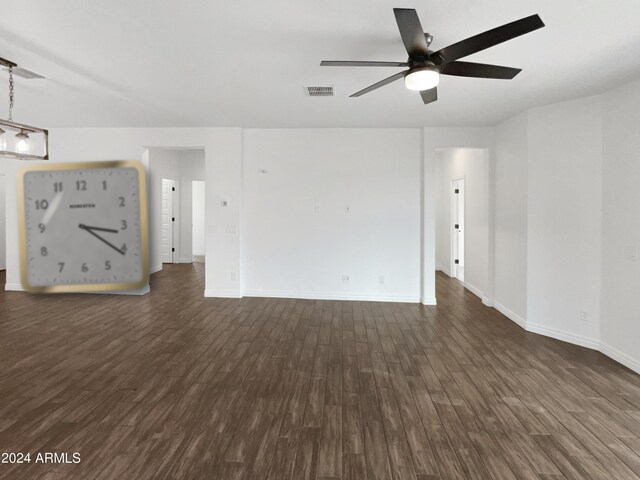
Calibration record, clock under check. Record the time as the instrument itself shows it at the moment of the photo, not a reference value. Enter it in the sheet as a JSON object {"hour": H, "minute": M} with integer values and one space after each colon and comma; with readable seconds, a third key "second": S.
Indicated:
{"hour": 3, "minute": 21}
